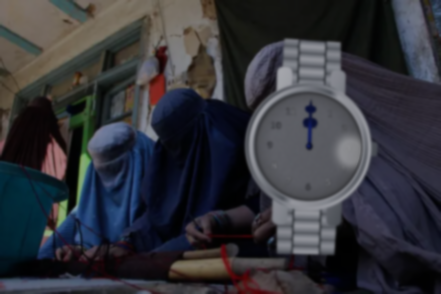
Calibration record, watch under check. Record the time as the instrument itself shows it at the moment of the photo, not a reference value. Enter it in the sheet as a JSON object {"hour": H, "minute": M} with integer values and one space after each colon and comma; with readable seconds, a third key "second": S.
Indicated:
{"hour": 12, "minute": 0}
